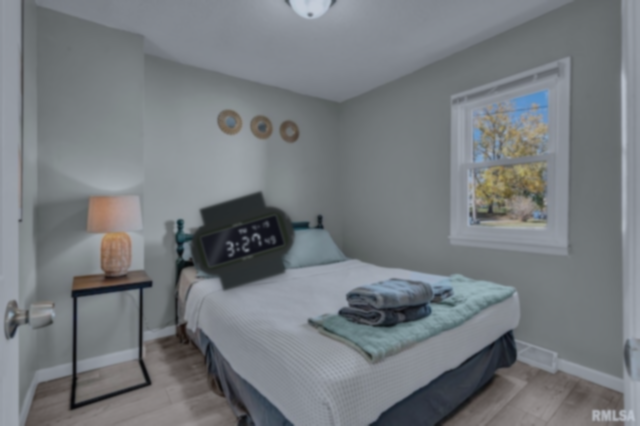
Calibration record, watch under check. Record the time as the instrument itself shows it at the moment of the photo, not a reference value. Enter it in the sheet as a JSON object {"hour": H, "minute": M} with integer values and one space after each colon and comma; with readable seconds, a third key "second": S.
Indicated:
{"hour": 3, "minute": 27}
